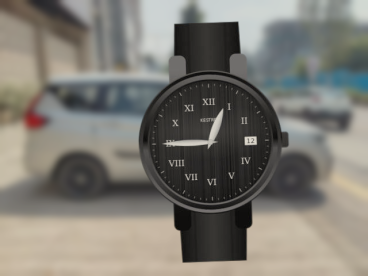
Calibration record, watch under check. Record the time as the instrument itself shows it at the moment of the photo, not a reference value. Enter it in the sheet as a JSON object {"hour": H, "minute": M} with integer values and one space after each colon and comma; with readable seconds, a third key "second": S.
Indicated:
{"hour": 12, "minute": 45}
